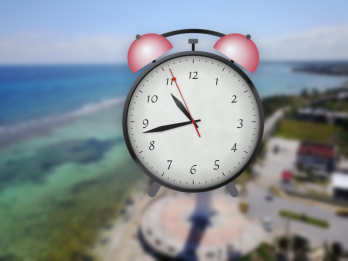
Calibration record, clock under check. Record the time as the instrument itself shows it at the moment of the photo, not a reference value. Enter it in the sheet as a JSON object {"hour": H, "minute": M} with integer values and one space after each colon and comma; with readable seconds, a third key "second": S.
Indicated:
{"hour": 10, "minute": 42, "second": 56}
